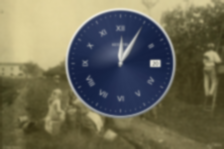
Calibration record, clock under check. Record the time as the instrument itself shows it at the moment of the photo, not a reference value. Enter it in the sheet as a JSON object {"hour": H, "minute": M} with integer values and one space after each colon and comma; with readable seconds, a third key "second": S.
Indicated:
{"hour": 12, "minute": 5}
